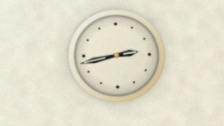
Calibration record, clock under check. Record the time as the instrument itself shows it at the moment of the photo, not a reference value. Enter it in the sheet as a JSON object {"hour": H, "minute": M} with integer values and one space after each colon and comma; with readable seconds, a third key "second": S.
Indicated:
{"hour": 2, "minute": 43}
